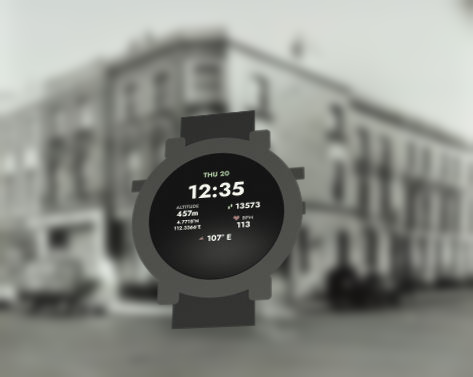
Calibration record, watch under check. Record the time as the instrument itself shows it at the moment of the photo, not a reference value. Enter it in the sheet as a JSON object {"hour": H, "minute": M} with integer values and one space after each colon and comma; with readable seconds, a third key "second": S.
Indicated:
{"hour": 12, "minute": 35}
